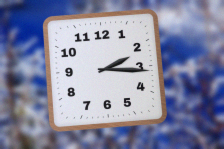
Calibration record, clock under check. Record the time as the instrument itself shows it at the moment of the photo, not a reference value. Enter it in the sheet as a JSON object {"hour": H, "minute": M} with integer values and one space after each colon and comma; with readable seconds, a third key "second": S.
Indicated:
{"hour": 2, "minute": 16}
